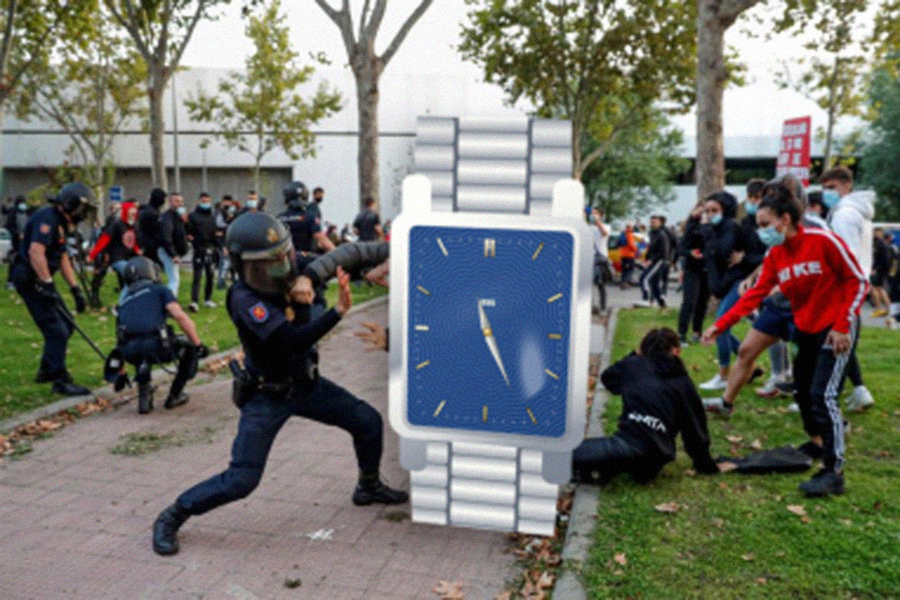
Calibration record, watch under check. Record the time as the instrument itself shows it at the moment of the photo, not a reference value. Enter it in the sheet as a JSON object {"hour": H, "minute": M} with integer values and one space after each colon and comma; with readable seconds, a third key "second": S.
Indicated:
{"hour": 11, "minute": 26}
